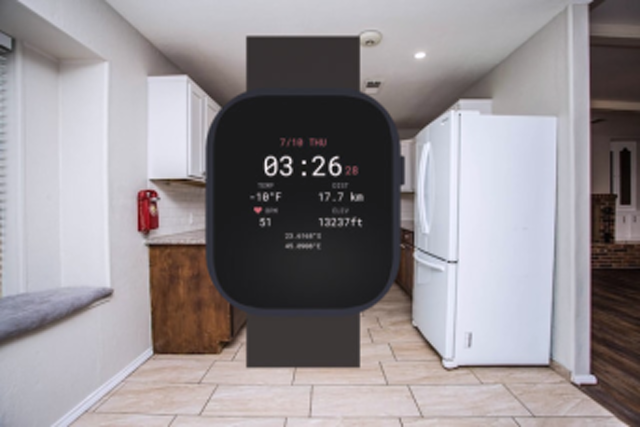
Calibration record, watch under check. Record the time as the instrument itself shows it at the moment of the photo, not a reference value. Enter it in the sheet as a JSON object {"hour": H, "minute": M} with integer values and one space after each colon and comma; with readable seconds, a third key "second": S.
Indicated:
{"hour": 3, "minute": 26}
